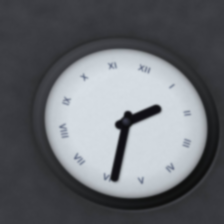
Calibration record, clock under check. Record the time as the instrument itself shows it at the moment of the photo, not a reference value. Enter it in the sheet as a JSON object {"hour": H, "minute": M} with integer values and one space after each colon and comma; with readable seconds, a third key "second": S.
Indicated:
{"hour": 1, "minute": 29}
